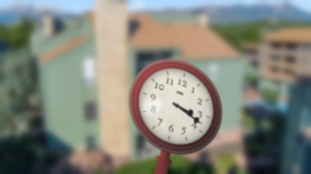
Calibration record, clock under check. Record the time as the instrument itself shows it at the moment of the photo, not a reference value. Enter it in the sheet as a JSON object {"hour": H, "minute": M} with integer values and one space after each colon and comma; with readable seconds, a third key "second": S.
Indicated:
{"hour": 3, "minute": 18}
